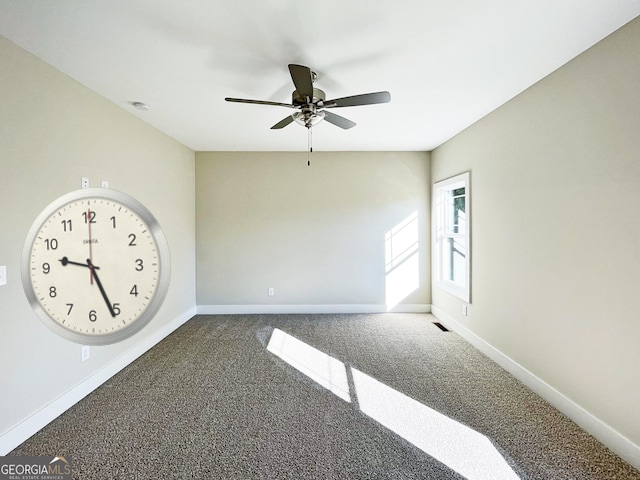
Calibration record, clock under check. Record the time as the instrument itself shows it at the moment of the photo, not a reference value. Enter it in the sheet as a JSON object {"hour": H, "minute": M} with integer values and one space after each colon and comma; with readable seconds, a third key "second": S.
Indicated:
{"hour": 9, "minute": 26, "second": 0}
